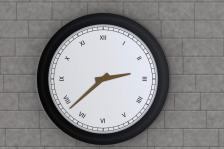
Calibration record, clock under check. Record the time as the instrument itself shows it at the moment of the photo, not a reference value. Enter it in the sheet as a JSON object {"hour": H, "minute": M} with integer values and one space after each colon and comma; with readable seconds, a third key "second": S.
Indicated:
{"hour": 2, "minute": 38}
